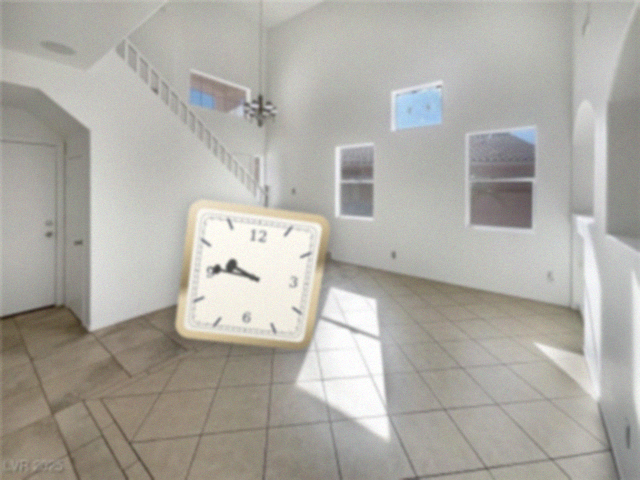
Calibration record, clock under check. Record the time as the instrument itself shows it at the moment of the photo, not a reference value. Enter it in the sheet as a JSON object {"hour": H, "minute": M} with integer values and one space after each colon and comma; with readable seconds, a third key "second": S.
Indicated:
{"hour": 9, "minute": 46}
